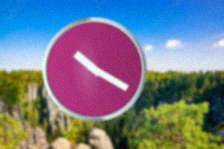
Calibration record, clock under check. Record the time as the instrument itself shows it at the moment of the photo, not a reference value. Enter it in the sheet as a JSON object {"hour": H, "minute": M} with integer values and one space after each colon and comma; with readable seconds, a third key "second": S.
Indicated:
{"hour": 10, "minute": 20}
